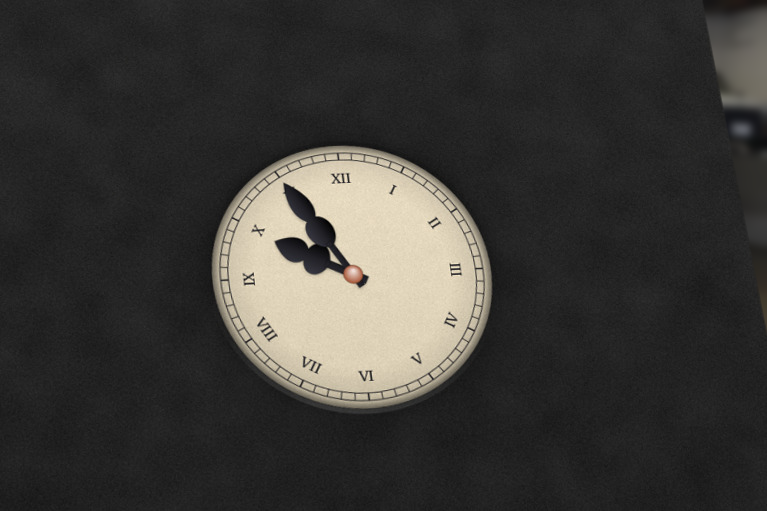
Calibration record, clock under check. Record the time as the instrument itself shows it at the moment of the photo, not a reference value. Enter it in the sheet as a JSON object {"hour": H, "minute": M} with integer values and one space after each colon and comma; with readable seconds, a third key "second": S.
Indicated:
{"hour": 9, "minute": 55}
